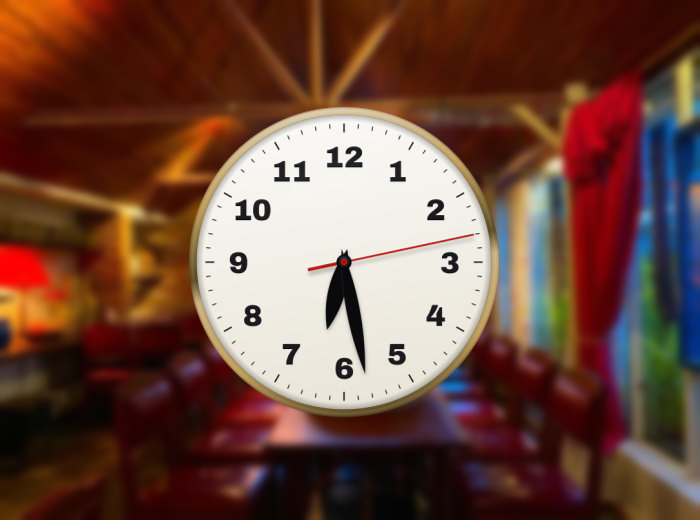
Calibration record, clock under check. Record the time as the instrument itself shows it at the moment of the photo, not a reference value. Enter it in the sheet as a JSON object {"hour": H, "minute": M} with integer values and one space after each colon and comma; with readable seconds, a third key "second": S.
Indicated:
{"hour": 6, "minute": 28, "second": 13}
